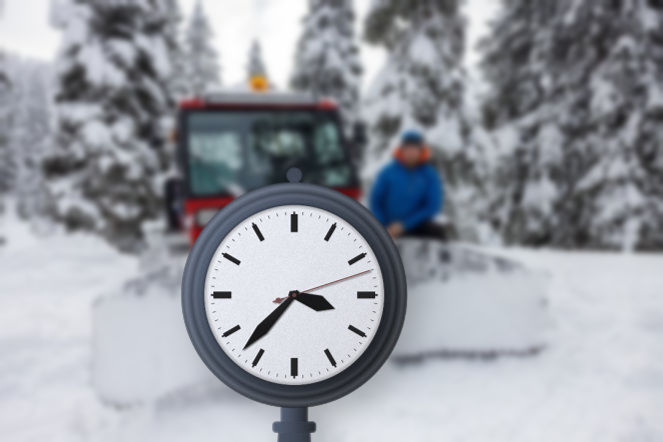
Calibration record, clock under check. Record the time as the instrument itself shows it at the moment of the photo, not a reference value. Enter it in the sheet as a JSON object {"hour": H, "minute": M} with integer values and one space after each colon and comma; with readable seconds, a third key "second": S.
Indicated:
{"hour": 3, "minute": 37, "second": 12}
